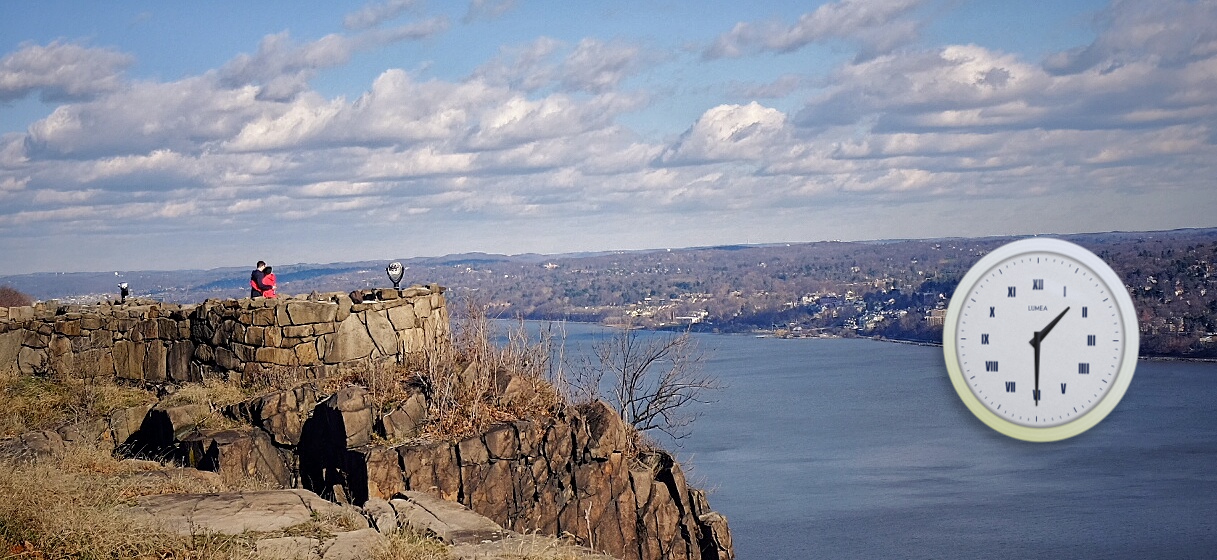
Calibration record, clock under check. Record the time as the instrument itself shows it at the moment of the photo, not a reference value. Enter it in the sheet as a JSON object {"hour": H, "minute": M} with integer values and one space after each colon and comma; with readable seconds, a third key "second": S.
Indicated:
{"hour": 1, "minute": 30}
